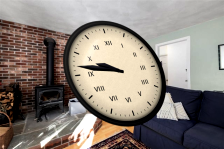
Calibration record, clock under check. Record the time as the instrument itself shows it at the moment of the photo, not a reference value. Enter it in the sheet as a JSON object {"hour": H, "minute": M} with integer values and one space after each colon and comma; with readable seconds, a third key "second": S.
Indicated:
{"hour": 9, "minute": 47}
